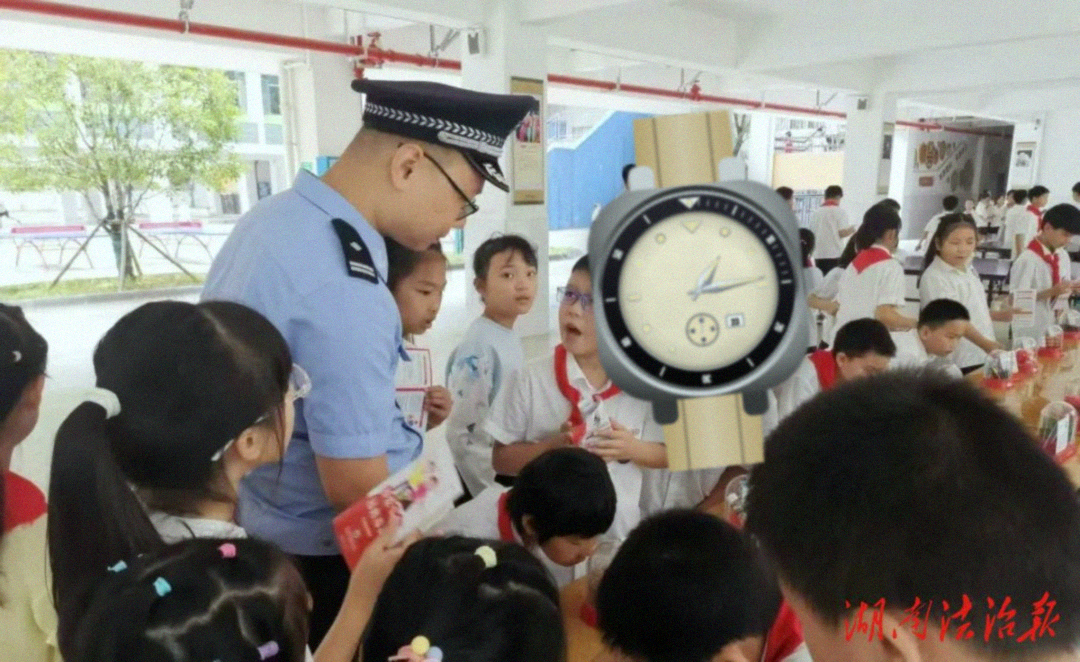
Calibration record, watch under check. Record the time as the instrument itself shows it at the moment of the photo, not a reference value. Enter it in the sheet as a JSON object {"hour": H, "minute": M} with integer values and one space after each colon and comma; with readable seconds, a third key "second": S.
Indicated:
{"hour": 1, "minute": 14}
